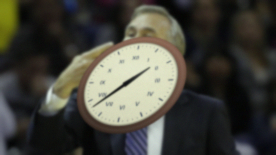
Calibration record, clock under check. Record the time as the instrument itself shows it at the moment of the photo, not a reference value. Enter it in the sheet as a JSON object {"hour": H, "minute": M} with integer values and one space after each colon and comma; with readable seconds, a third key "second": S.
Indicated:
{"hour": 1, "minute": 38}
